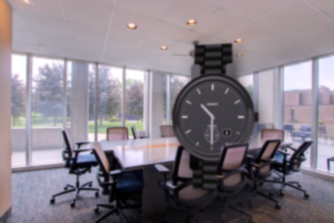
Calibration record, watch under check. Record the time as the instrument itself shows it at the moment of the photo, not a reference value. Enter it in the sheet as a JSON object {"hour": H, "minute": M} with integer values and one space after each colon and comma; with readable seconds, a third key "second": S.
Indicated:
{"hour": 10, "minute": 30}
